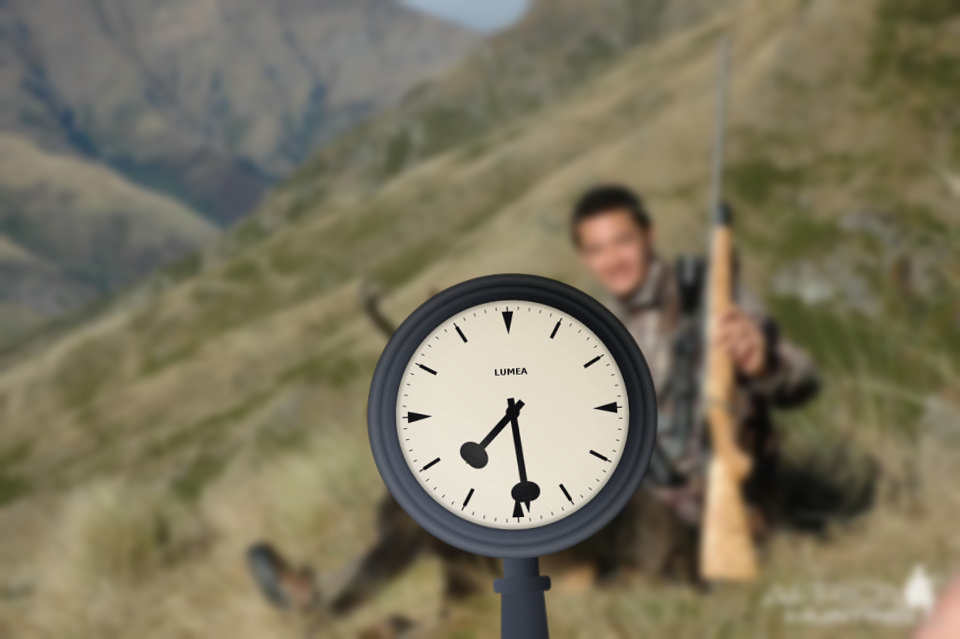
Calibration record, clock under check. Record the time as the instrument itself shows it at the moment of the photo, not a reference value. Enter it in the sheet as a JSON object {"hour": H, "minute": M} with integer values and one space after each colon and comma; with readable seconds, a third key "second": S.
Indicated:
{"hour": 7, "minute": 29}
